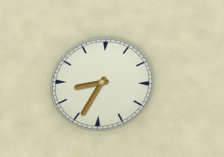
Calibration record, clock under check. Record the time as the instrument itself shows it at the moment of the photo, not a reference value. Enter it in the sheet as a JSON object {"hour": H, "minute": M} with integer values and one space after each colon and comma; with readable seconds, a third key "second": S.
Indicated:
{"hour": 8, "minute": 34}
